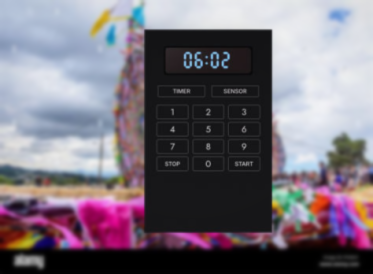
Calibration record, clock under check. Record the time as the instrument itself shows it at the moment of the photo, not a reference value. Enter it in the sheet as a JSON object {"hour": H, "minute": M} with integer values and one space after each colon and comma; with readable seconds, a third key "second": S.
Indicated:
{"hour": 6, "minute": 2}
